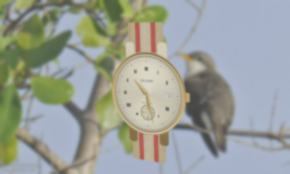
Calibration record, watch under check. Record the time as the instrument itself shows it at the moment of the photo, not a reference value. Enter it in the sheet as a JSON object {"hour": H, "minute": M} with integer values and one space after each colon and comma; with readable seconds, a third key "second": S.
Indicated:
{"hour": 10, "minute": 28}
